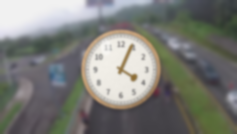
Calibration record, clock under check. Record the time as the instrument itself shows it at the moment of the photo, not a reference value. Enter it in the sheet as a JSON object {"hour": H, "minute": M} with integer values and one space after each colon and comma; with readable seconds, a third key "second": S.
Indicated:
{"hour": 4, "minute": 4}
